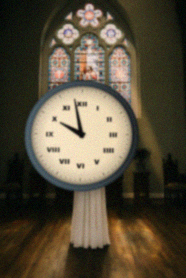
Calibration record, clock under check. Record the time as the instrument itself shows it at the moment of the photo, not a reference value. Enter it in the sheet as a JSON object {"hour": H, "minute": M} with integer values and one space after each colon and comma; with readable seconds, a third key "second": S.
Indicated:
{"hour": 9, "minute": 58}
